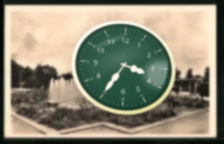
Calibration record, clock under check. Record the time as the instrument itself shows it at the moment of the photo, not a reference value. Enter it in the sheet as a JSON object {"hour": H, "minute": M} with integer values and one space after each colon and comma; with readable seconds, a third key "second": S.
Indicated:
{"hour": 3, "minute": 35}
